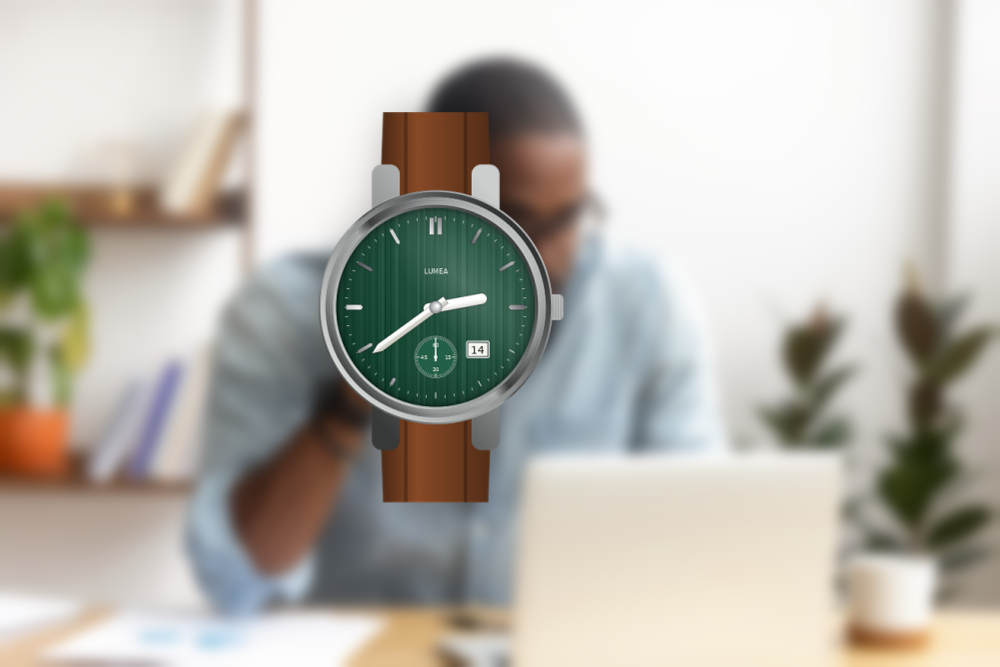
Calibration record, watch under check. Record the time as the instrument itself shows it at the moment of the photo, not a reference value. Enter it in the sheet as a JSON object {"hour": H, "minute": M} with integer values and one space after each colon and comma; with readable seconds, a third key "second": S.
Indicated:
{"hour": 2, "minute": 39}
